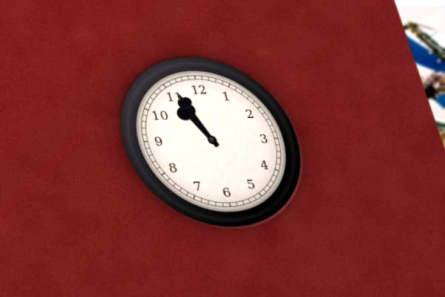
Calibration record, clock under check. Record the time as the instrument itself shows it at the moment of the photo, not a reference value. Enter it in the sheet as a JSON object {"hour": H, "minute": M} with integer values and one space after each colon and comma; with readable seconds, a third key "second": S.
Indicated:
{"hour": 10, "minute": 56}
